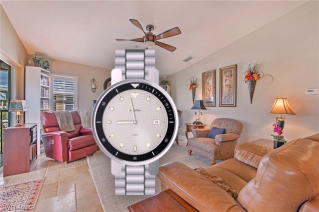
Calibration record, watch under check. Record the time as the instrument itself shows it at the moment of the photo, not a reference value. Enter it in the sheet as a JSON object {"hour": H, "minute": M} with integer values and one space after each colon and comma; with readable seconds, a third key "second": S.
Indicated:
{"hour": 8, "minute": 58}
